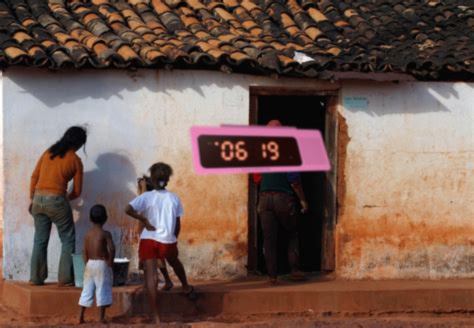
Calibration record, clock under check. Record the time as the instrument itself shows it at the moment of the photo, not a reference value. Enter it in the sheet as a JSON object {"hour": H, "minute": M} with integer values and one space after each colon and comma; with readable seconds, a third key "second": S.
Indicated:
{"hour": 6, "minute": 19}
